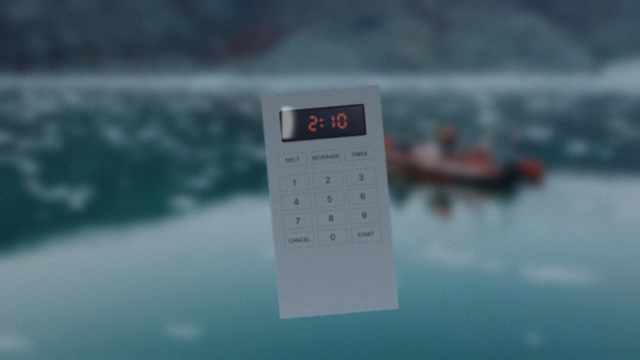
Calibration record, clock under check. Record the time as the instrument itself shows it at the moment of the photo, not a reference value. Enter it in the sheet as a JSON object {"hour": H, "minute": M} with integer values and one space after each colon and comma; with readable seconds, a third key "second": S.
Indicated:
{"hour": 2, "minute": 10}
